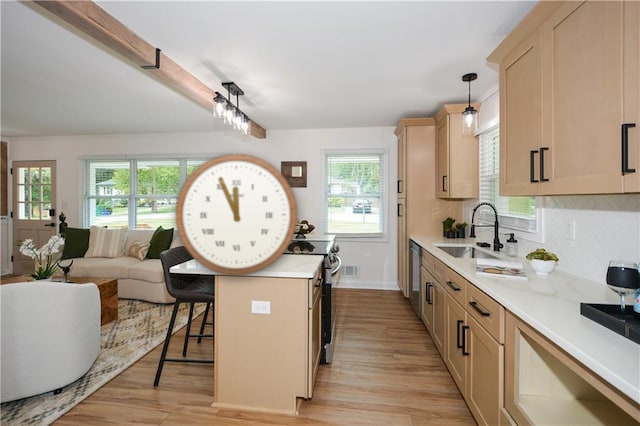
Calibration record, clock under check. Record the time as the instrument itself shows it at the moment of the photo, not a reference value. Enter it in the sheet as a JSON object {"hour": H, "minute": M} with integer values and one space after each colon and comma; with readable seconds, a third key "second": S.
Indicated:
{"hour": 11, "minute": 56}
